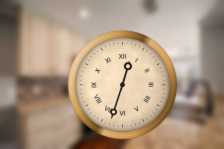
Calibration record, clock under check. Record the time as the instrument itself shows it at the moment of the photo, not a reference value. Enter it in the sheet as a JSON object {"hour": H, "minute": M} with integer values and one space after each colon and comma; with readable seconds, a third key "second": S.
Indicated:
{"hour": 12, "minute": 33}
